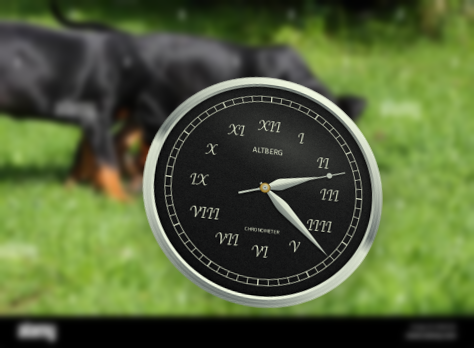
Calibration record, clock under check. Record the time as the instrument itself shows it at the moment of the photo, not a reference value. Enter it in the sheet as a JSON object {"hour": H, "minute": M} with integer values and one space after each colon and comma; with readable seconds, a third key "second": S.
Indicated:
{"hour": 2, "minute": 22, "second": 12}
